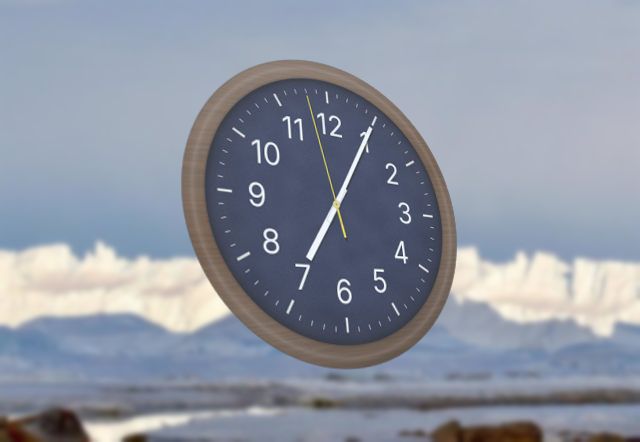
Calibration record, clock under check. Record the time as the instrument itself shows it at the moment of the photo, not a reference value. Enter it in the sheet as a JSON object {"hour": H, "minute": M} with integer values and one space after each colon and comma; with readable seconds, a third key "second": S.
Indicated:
{"hour": 7, "minute": 4, "second": 58}
